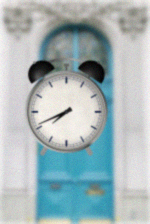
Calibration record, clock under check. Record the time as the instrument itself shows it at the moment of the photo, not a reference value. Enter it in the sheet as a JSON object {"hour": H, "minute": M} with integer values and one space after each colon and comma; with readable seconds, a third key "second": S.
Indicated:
{"hour": 7, "minute": 41}
